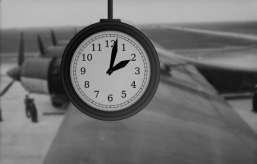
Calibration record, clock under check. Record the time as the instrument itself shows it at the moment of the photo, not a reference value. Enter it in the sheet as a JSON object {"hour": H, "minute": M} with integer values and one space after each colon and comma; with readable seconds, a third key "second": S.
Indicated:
{"hour": 2, "minute": 2}
